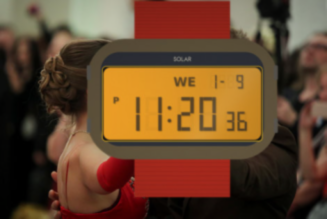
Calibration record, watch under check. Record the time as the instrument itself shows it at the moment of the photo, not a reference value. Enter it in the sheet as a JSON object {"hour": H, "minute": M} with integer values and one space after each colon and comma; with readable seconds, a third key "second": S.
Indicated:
{"hour": 11, "minute": 20, "second": 36}
